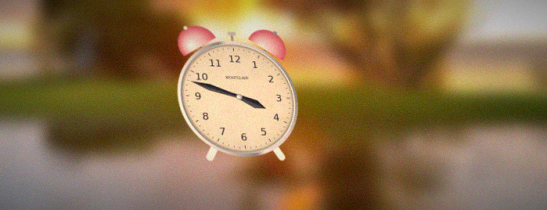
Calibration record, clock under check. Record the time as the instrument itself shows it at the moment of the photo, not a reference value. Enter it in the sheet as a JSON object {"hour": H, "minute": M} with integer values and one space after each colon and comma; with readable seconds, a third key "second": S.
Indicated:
{"hour": 3, "minute": 48}
